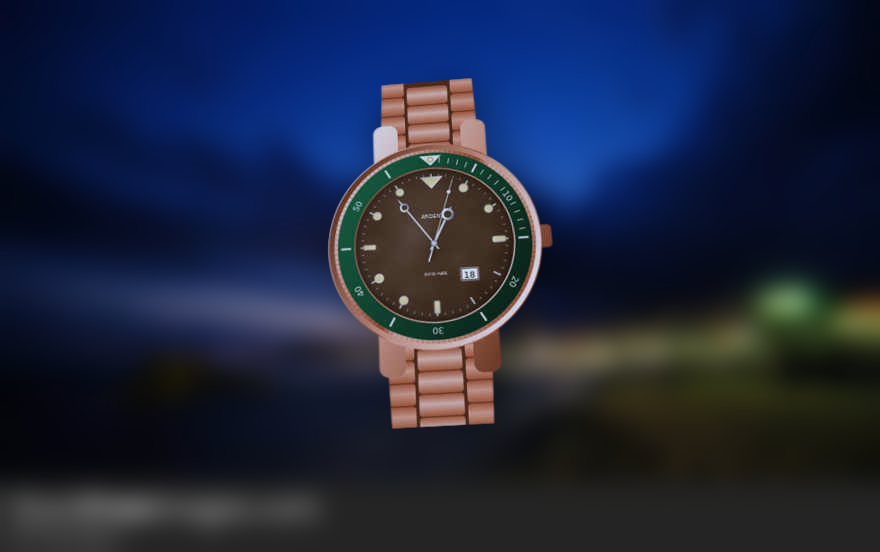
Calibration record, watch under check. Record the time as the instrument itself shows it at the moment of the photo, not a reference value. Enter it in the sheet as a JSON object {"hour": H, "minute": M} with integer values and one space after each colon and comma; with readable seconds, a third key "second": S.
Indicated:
{"hour": 12, "minute": 54, "second": 3}
